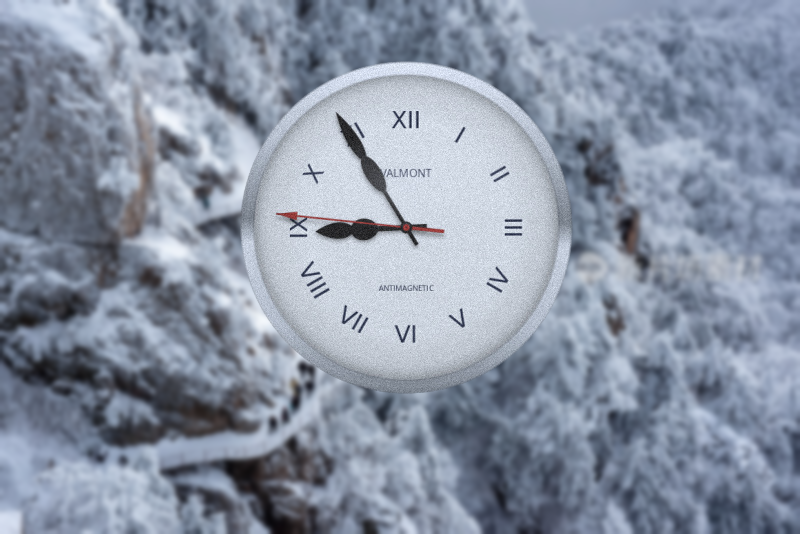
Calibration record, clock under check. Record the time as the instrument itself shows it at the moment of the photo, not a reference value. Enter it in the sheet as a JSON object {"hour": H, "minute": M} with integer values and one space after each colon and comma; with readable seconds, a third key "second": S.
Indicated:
{"hour": 8, "minute": 54, "second": 46}
